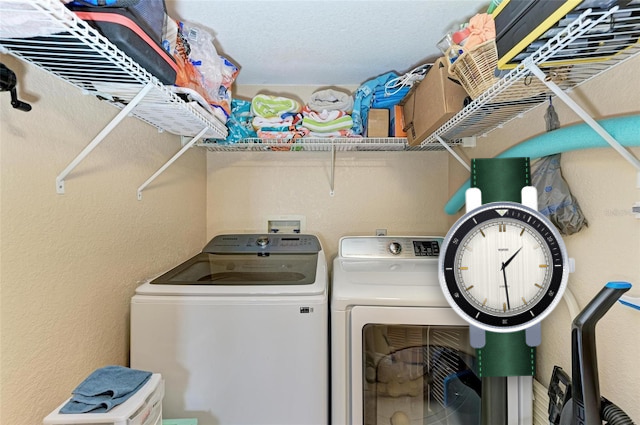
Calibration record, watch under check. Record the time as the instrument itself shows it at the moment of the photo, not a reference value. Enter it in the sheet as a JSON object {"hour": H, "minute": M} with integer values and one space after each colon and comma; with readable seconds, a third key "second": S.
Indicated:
{"hour": 1, "minute": 29}
